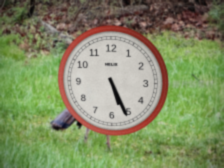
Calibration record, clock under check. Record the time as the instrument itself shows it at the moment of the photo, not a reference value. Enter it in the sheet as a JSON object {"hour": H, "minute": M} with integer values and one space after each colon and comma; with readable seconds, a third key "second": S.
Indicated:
{"hour": 5, "minute": 26}
